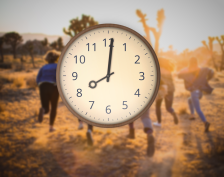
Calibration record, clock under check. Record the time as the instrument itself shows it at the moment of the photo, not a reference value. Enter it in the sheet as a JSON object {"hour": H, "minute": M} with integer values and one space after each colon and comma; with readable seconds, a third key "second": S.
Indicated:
{"hour": 8, "minute": 1}
